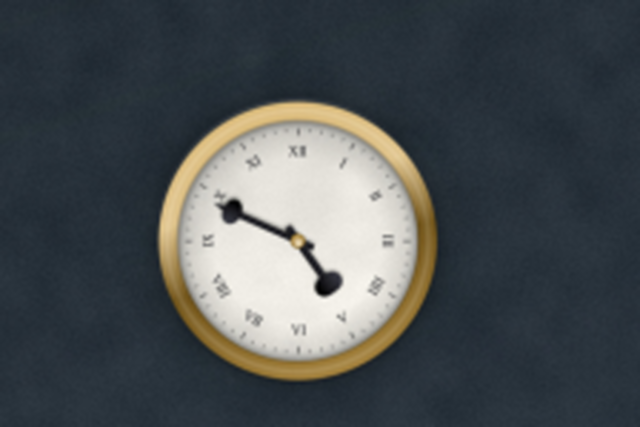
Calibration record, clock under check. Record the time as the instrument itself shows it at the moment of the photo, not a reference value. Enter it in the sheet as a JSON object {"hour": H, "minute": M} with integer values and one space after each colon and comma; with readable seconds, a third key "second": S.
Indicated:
{"hour": 4, "minute": 49}
